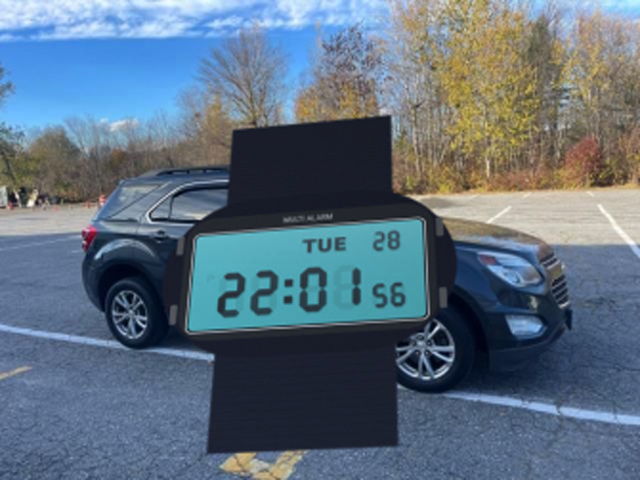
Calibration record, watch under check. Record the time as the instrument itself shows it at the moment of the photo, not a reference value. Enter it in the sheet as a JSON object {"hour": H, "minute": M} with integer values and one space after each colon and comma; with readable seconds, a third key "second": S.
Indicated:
{"hour": 22, "minute": 1, "second": 56}
